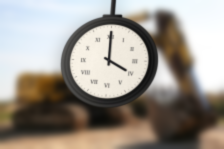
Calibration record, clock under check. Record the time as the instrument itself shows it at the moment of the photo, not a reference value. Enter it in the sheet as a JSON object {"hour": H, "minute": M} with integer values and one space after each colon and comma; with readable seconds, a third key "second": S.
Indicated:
{"hour": 4, "minute": 0}
